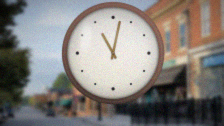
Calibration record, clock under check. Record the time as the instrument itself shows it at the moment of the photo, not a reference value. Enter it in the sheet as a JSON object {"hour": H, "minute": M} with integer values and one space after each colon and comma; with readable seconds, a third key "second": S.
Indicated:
{"hour": 11, "minute": 2}
